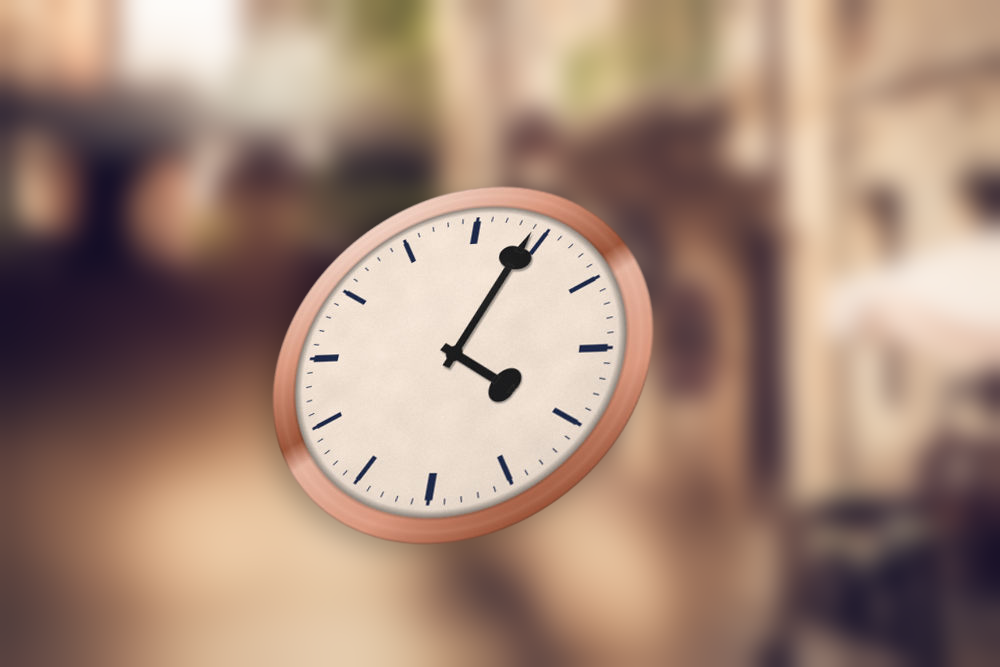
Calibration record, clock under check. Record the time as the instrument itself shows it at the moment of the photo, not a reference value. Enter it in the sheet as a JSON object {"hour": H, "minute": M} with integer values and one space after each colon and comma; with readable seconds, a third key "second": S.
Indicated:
{"hour": 4, "minute": 4}
